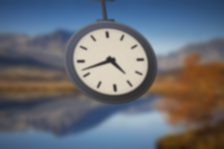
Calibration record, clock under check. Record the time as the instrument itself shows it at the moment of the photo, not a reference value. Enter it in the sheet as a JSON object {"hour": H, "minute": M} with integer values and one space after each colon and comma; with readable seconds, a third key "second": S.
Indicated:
{"hour": 4, "minute": 42}
